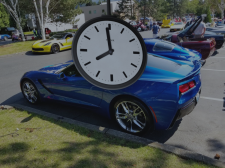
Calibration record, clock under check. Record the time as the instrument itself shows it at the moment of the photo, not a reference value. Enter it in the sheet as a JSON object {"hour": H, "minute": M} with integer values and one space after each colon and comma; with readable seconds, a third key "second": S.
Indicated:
{"hour": 7, "minute": 59}
